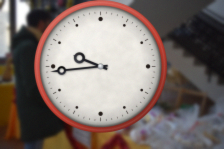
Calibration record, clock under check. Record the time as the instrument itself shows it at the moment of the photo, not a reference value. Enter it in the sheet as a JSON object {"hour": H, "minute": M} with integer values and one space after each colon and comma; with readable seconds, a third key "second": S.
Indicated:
{"hour": 9, "minute": 44}
